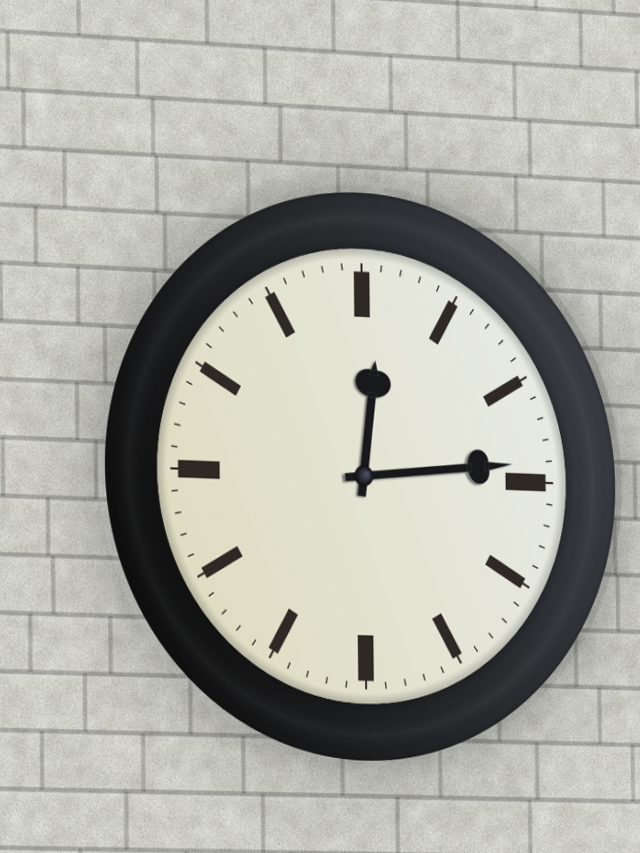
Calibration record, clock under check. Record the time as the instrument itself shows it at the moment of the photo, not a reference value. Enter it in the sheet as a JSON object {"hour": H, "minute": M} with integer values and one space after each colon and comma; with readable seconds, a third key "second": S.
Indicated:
{"hour": 12, "minute": 14}
